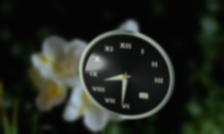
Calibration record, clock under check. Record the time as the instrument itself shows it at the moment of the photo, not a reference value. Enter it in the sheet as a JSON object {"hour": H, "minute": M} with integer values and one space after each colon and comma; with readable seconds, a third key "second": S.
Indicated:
{"hour": 8, "minute": 31}
